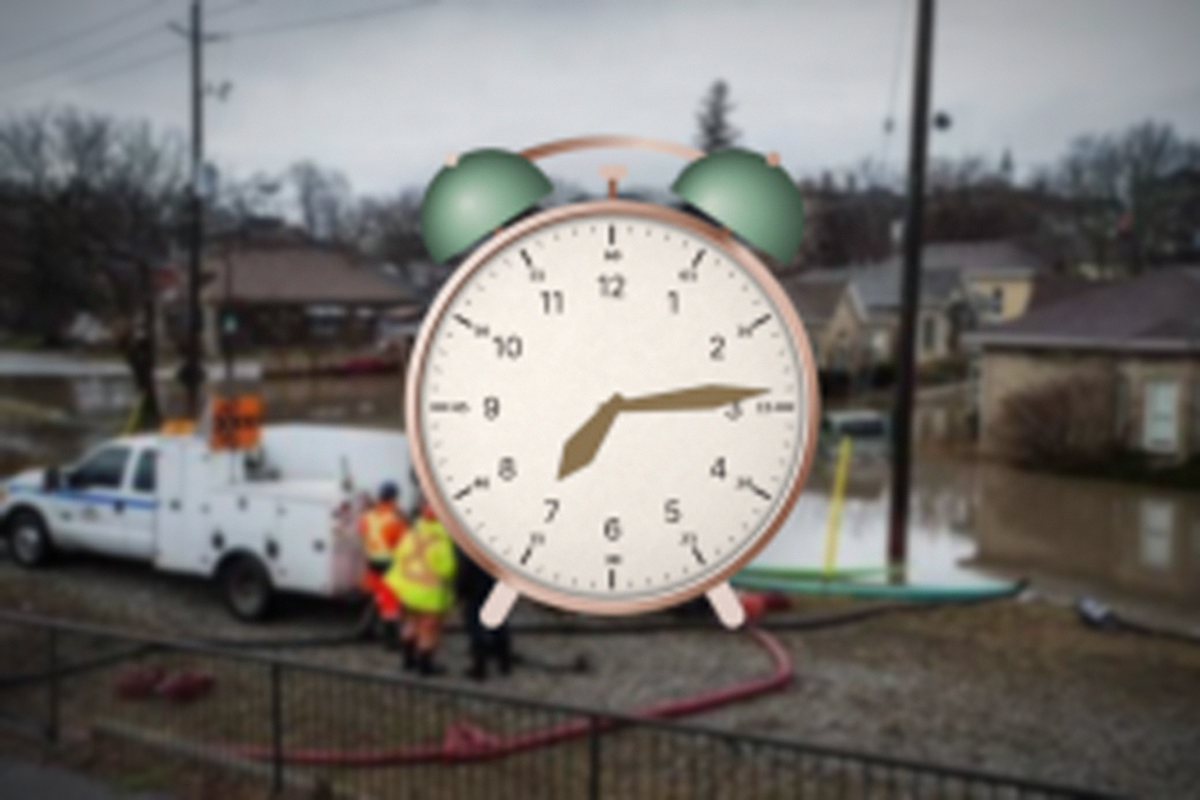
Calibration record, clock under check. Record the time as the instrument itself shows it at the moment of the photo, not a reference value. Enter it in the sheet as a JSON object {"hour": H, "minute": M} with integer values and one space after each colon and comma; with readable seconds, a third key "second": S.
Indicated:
{"hour": 7, "minute": 14}
